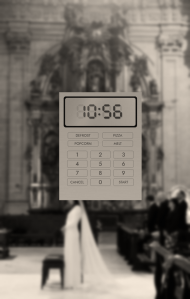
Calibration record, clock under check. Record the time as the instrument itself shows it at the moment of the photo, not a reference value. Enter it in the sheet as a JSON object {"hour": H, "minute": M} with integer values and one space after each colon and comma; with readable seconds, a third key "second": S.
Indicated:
{"hour": 10, "minute": 56}
